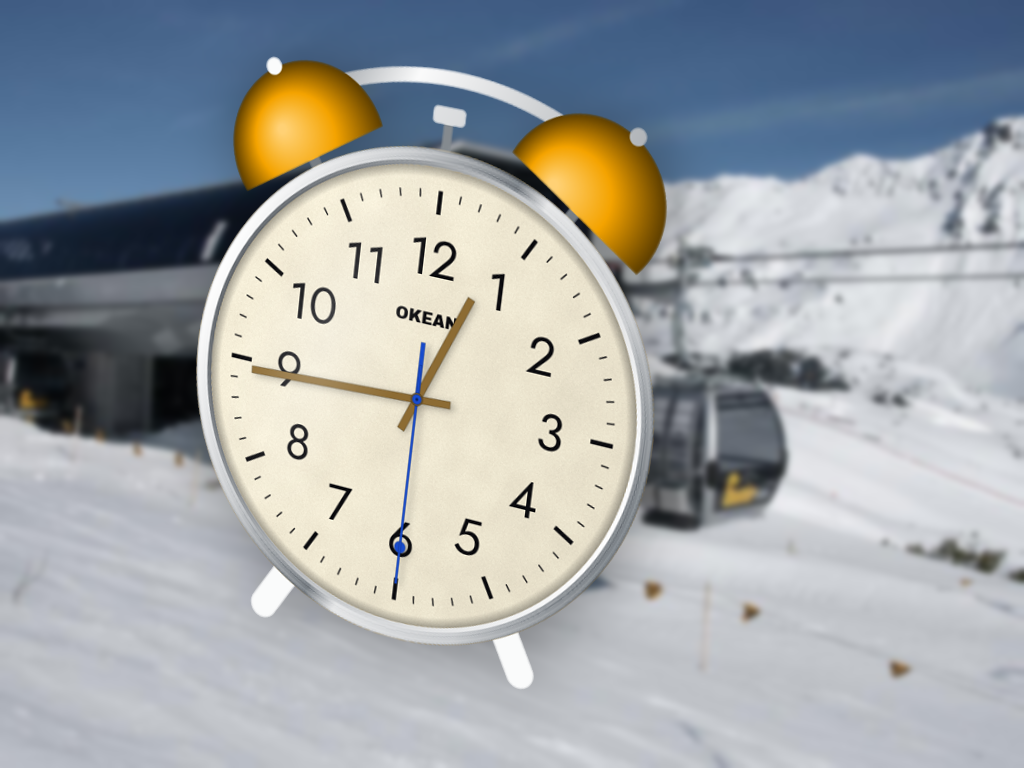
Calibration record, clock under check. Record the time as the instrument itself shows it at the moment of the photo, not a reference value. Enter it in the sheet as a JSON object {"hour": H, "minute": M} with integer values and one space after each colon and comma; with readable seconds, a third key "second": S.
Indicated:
{"hour": 12, "minute": 44, "second": 30}
